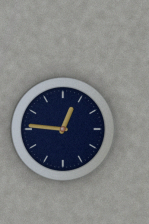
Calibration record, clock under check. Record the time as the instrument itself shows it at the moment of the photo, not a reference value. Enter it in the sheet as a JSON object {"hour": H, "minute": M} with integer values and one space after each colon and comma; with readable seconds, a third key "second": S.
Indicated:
{"hour": 12, "minute": 46}
